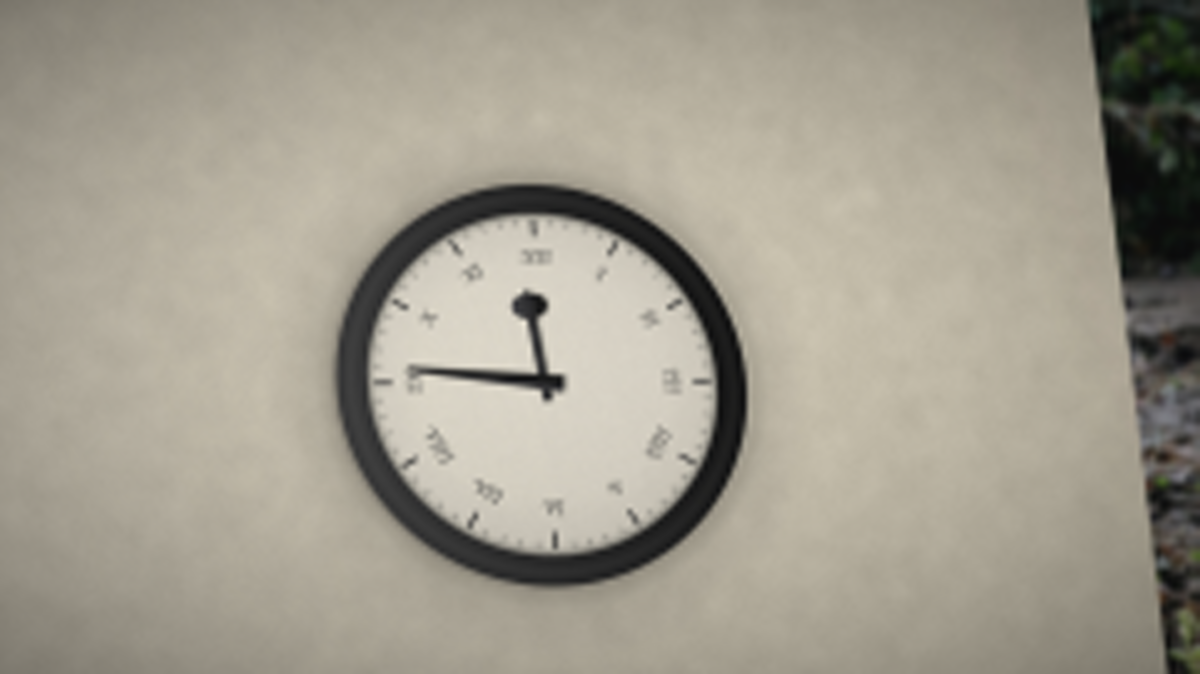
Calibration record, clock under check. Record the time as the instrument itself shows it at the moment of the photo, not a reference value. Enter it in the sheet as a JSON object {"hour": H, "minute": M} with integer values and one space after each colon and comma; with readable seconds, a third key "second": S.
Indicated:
{"hour": 11, "minute": 46}
